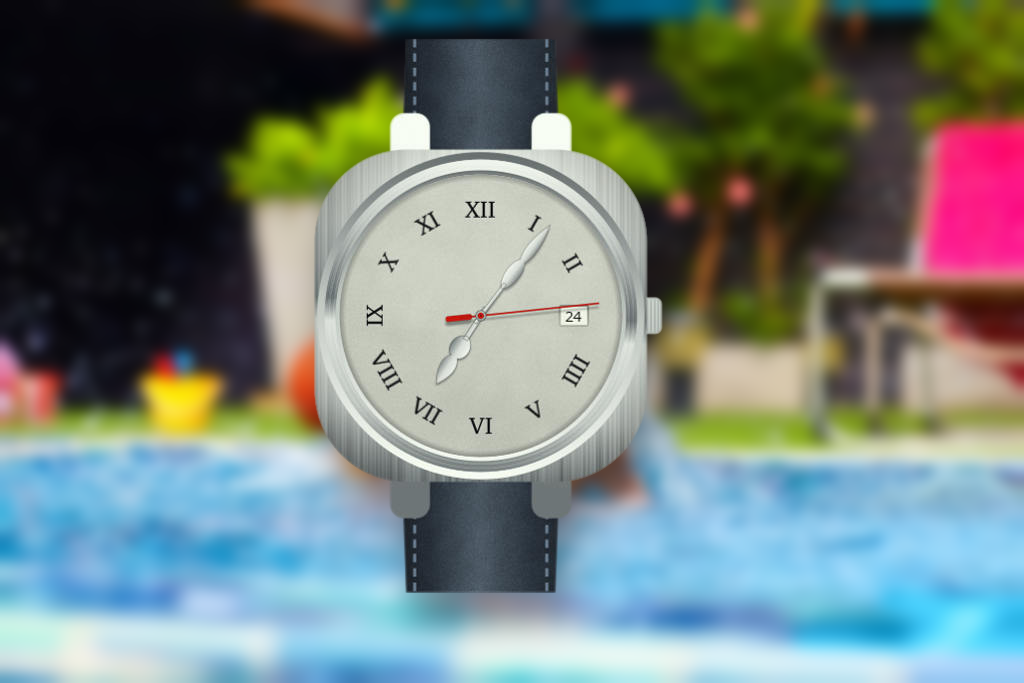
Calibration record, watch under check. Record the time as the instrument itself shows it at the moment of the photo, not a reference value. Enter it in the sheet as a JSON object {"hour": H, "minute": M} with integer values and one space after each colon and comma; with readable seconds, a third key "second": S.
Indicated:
{"hour": 7, "minute": 6, "second": 14}
